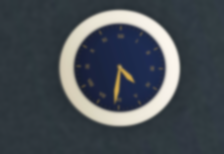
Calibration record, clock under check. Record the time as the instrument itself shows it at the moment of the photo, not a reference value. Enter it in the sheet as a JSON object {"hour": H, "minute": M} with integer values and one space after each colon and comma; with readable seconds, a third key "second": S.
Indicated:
{"hour": 4, "minute": 31}
